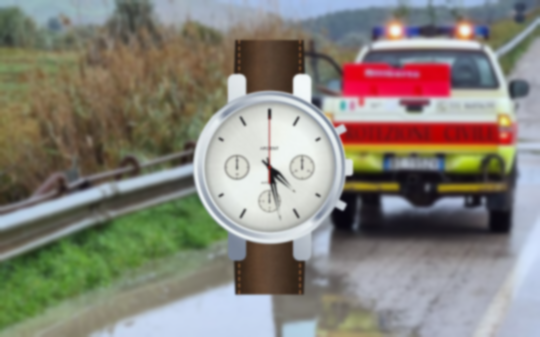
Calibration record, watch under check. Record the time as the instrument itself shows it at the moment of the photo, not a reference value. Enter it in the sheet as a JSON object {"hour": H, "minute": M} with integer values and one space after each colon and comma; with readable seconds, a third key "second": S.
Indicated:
{"hour": 4, "minute": 28}
